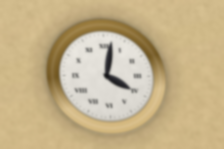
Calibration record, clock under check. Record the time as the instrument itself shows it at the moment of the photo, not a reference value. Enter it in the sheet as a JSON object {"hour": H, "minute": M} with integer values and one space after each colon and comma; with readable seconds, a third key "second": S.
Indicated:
{"hour": 4, "minute": 2}
